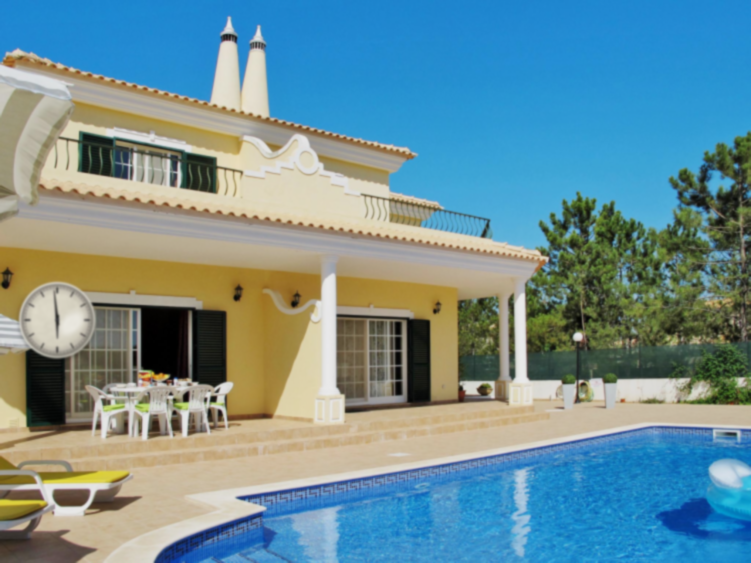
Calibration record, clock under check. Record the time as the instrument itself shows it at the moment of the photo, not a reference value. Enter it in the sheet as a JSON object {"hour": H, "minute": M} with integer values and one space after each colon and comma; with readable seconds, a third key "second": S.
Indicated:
{"hour": 5, "minute": 59}
